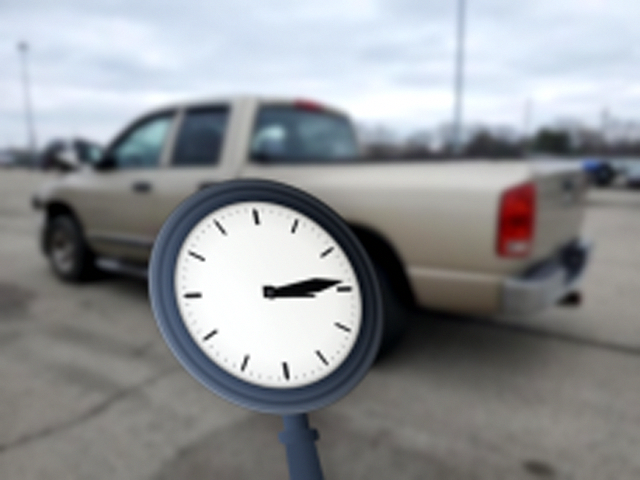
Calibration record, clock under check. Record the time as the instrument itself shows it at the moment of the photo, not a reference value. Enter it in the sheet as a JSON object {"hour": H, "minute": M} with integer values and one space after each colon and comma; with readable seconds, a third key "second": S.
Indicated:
{"hour": 3, "minute": 14}
